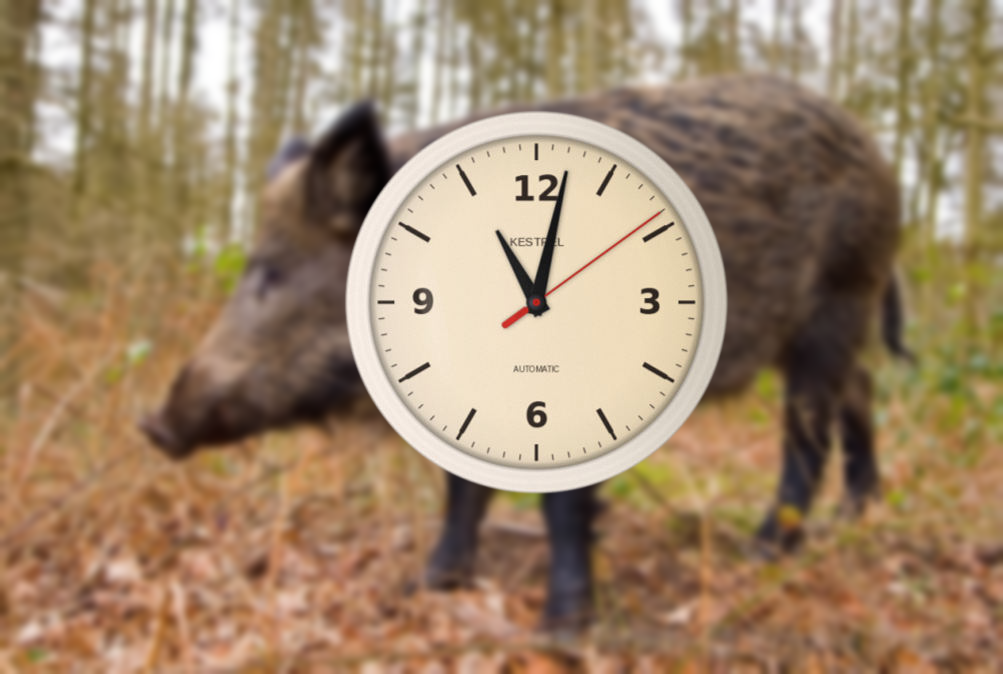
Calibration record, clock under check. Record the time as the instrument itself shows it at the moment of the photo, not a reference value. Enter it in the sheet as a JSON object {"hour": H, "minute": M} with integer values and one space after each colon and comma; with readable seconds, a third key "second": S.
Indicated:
{"hour": 11, "minute": 2, "second": 9}
